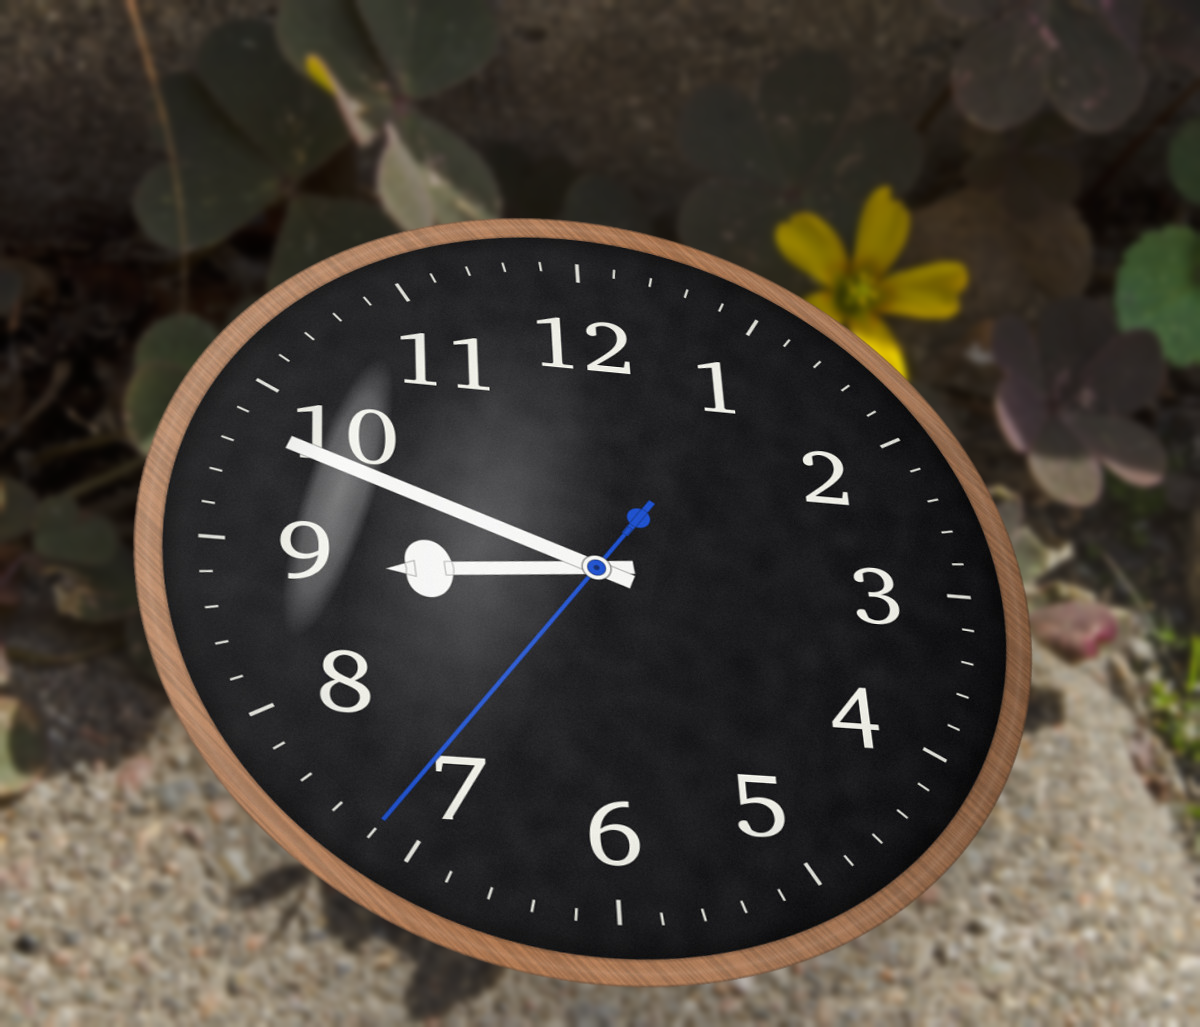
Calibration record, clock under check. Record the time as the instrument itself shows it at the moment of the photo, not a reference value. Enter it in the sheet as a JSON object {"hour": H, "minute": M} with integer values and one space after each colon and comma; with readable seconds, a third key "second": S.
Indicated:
{"hour": 8, "minute": 48, "second": 36}
